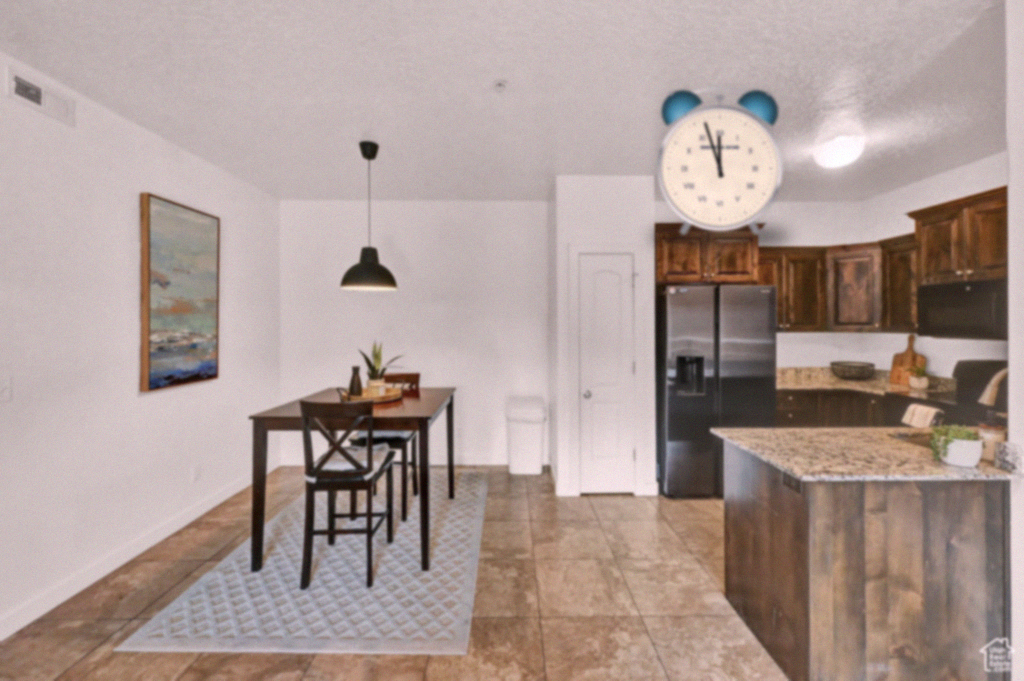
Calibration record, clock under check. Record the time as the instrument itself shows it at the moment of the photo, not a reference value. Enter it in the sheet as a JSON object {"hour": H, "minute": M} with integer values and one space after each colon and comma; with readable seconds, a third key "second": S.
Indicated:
{"hour": 11, "minute": 57}
